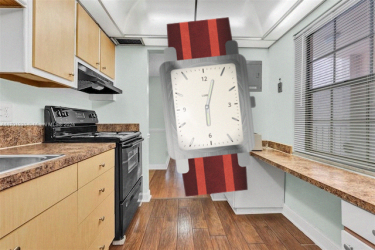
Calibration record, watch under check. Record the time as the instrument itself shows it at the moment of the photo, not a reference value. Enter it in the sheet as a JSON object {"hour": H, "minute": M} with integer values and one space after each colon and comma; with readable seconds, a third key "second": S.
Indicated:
{"hour": 6, "minute": 3}
